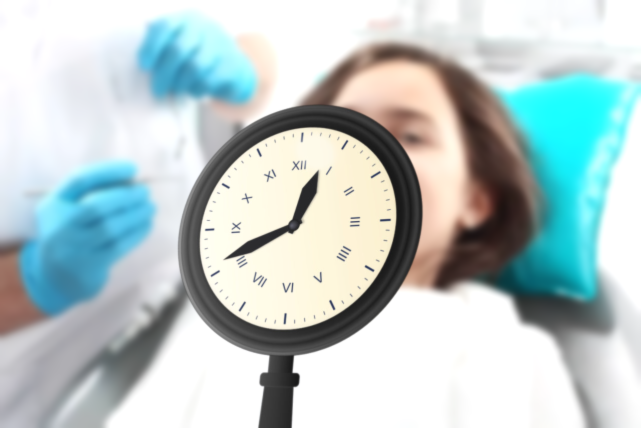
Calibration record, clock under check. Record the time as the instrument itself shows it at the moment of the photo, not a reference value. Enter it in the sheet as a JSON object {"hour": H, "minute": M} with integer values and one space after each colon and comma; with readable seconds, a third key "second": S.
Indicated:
{"hour": 12, "minute": 41}
